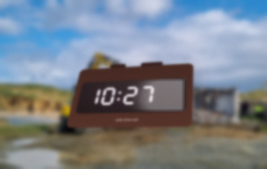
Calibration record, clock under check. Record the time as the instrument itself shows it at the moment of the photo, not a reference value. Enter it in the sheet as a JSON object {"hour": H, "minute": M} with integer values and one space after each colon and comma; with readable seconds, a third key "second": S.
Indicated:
{"hour": 10, "minute": 27}
